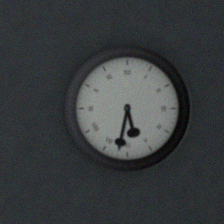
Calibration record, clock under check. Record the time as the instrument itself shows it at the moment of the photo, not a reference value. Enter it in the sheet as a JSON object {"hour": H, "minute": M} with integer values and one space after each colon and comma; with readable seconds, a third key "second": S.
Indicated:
{"hour": 5, "minute": 32}
